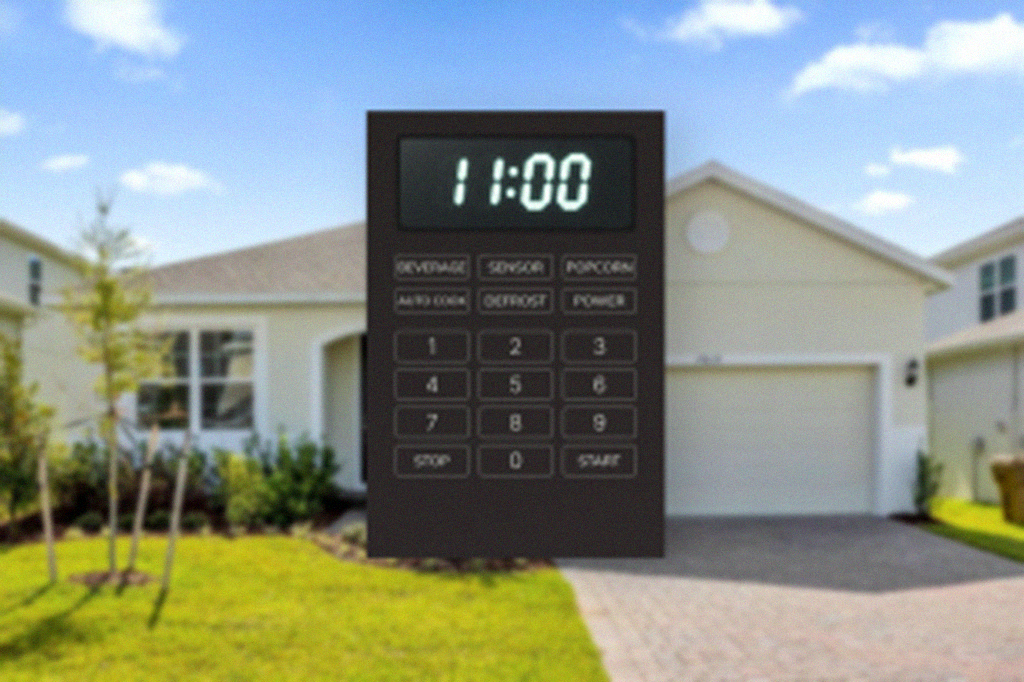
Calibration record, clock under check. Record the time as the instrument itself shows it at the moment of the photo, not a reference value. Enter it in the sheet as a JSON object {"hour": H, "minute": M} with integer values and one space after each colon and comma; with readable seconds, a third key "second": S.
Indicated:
{"hour": 11, "minute": 0}
